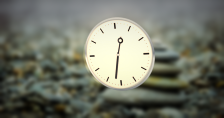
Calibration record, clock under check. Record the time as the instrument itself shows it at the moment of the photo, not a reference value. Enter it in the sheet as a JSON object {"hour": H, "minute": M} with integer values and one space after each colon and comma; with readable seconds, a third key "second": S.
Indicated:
{"hour": 12, "minute": 32}
